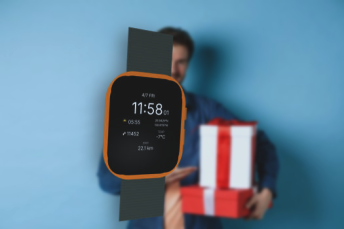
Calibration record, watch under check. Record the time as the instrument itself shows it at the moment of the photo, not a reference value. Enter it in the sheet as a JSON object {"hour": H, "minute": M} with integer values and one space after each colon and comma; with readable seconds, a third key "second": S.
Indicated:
{"hour": 11, "minute": 58}
